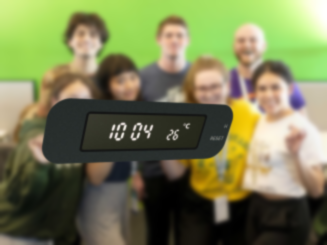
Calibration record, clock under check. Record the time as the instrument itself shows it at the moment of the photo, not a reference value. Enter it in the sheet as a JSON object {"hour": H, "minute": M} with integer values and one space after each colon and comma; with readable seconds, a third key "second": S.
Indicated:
{"hour": 10, "minute": 4}
